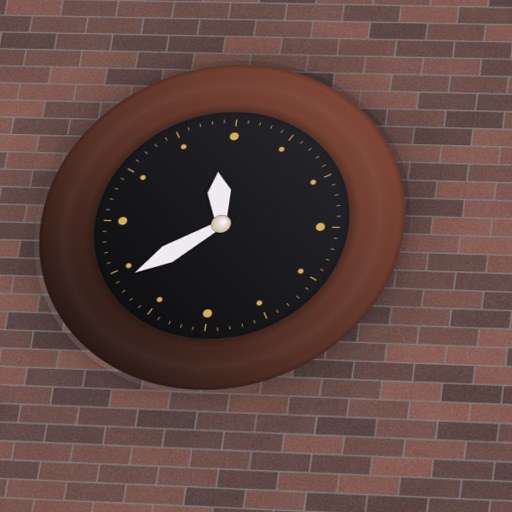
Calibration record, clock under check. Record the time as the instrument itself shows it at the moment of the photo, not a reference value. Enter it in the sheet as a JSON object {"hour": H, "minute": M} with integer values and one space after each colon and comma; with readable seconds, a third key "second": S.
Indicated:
{"hour": 11, "minute": 39}
